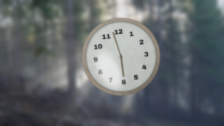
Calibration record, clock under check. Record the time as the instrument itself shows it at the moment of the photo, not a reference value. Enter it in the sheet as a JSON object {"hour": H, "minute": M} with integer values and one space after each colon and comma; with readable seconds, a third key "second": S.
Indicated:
{"hour": 5, "minute": 58}
